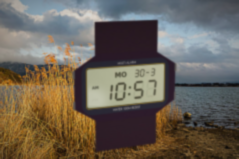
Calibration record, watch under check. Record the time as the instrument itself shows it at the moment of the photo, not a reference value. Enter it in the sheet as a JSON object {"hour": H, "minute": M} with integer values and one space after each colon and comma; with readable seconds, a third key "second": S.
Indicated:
{"hour": 10, "minute": 57}
